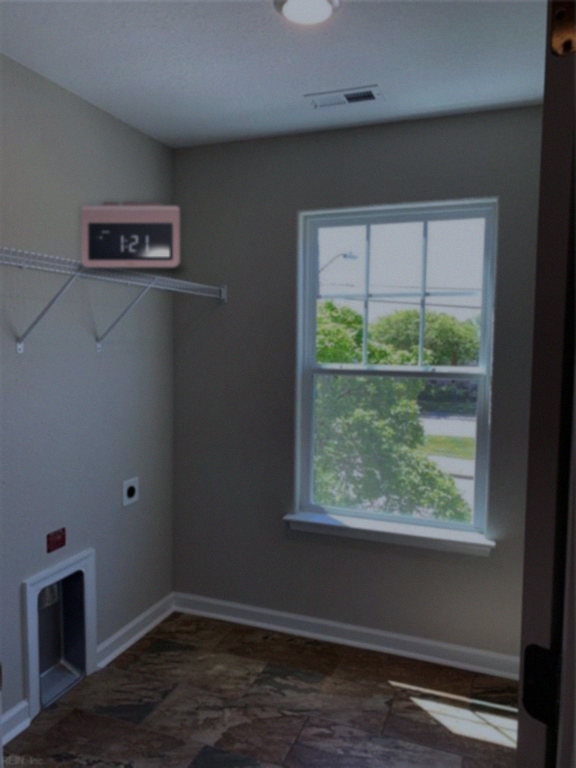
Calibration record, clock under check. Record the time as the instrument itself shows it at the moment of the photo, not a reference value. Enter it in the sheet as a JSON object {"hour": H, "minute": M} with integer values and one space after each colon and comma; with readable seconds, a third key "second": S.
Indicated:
{"hour": 1, "minute": 21}
